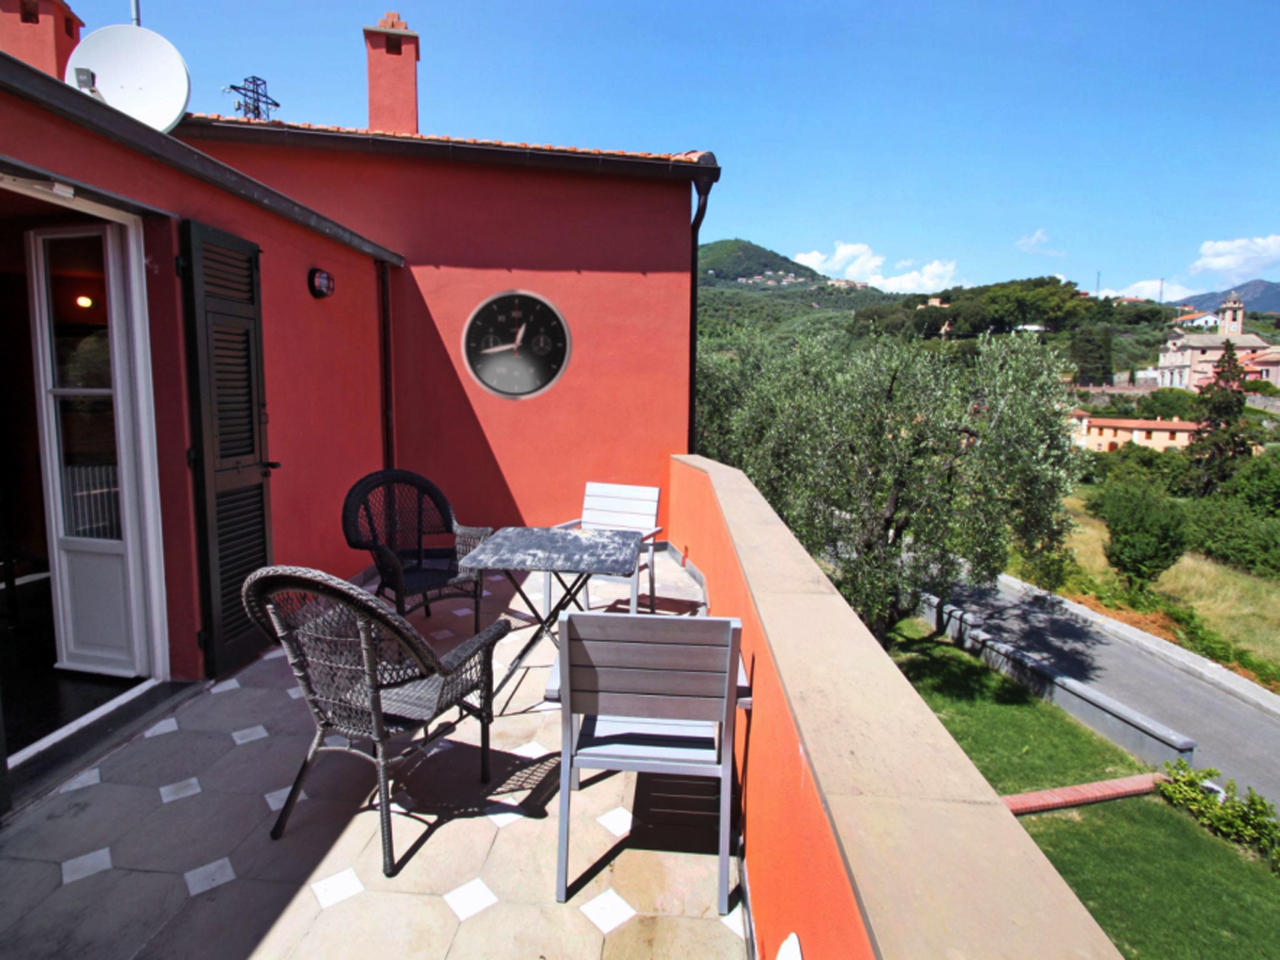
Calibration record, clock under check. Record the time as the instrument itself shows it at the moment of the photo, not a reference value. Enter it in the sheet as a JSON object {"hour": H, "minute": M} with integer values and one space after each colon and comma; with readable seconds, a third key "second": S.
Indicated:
{"hour": 12, "minute": 43}
